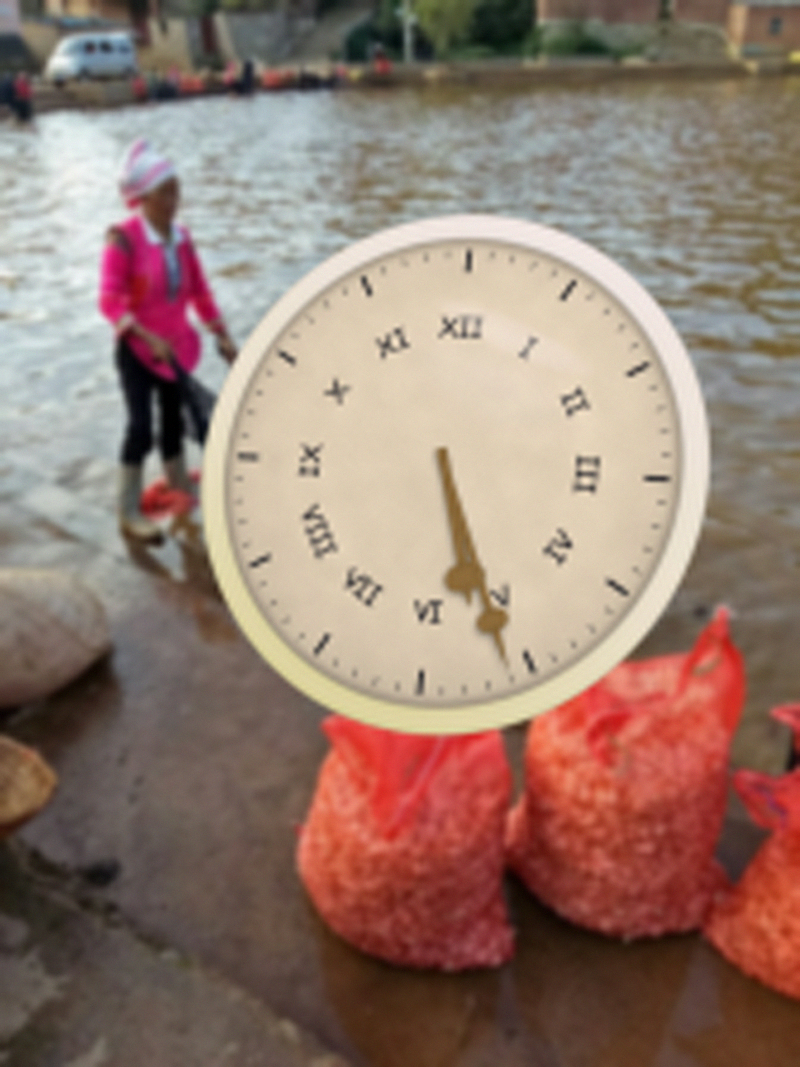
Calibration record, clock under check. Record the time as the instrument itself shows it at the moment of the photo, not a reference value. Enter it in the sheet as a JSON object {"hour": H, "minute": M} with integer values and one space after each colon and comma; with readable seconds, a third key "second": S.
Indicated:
{"hour": 5, "minute": 26}
